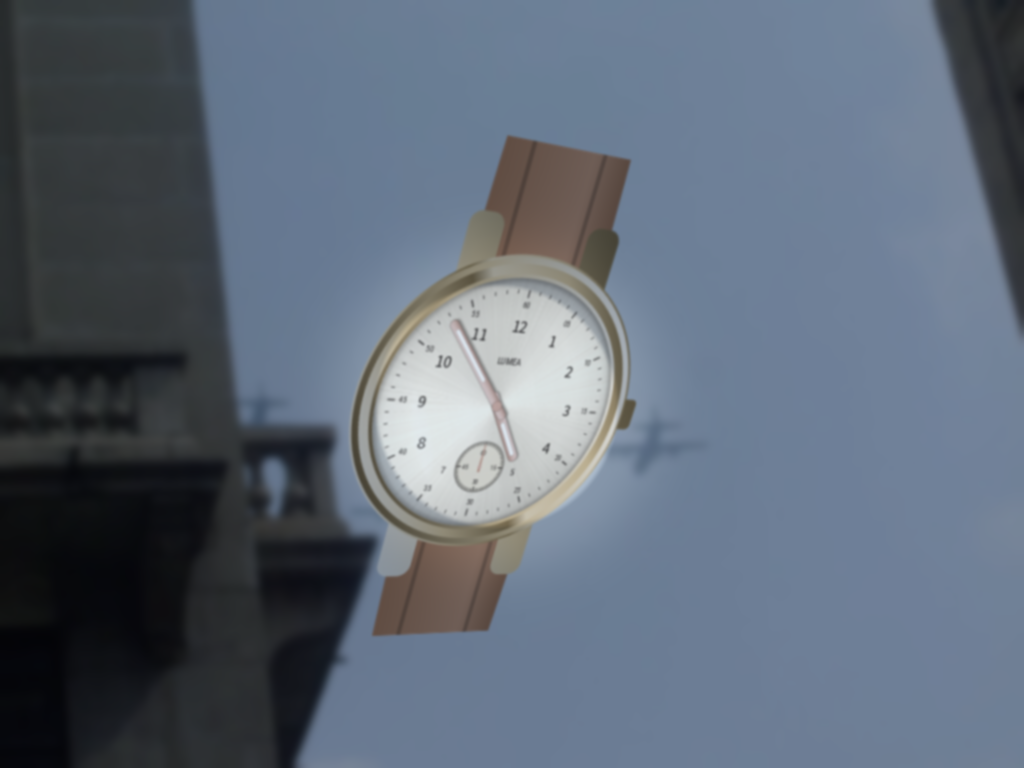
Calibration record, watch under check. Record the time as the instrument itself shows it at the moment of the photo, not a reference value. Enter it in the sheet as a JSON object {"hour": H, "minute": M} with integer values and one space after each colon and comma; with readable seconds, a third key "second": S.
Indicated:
{"hour": 4, "minute": 53}
